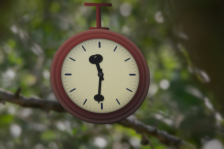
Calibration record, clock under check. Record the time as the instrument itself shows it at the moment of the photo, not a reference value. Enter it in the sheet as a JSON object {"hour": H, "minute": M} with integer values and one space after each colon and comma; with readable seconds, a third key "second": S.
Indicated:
{"hour": 11, "minute": 31}
